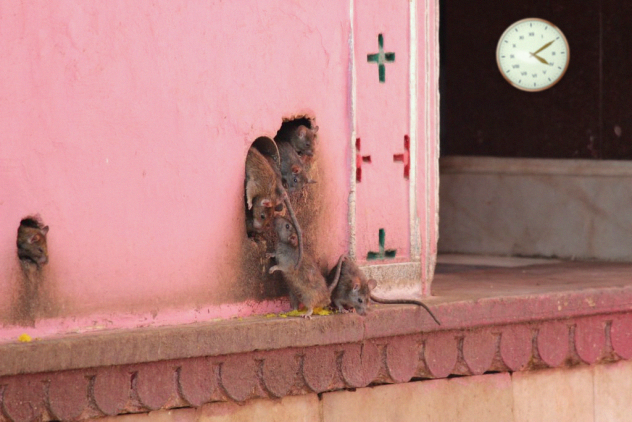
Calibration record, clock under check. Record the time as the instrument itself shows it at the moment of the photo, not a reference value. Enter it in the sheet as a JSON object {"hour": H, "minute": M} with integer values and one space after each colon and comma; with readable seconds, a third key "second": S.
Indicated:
{"hour": 4, "minute": 10}
